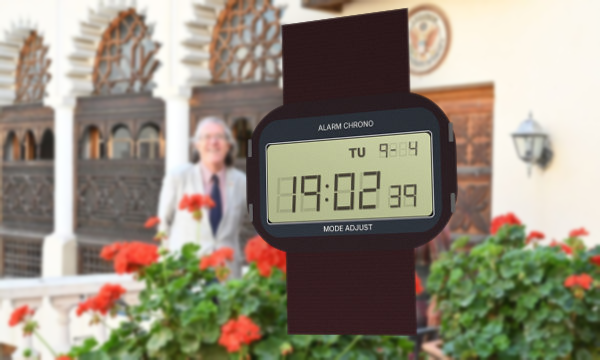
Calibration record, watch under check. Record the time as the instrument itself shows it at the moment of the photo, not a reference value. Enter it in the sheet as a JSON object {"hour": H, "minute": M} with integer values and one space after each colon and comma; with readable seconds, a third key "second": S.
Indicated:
{"hour": 19, "minute": 2, "second": 39}
